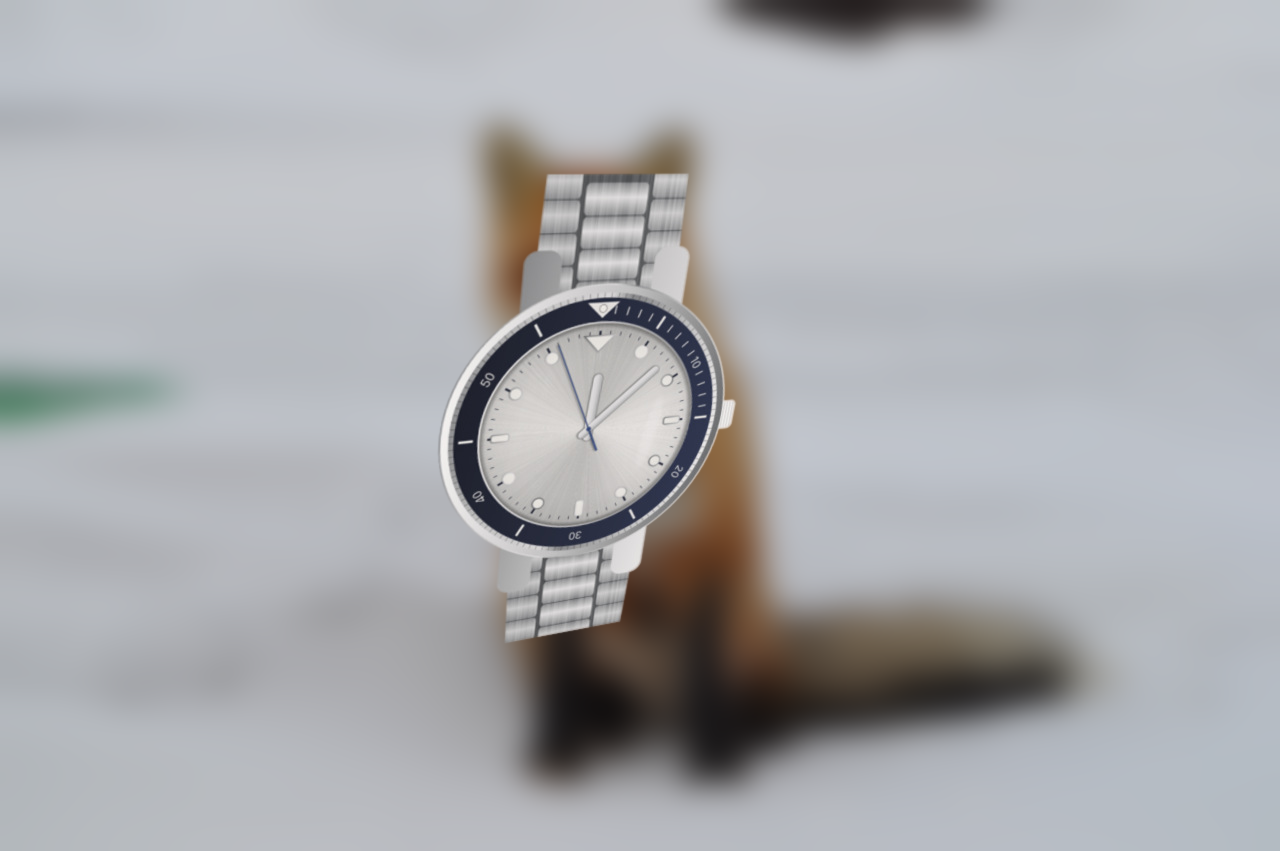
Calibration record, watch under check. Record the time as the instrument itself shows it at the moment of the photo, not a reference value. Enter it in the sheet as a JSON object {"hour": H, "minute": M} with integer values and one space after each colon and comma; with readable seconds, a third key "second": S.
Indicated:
{"hour": 12, "minute": 7, "second": 56}
